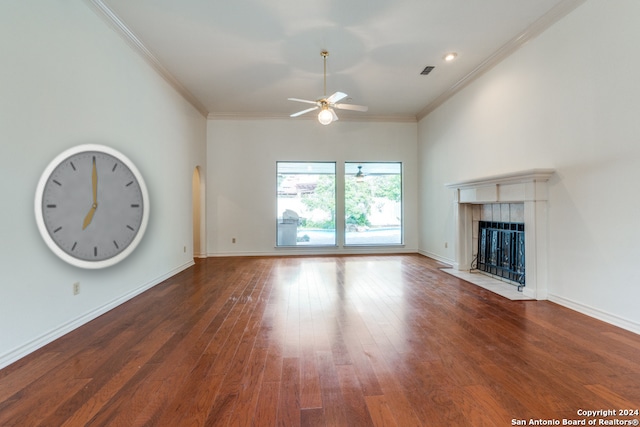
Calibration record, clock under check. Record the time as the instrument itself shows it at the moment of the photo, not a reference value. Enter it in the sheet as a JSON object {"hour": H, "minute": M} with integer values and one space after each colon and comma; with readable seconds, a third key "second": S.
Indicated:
{"hour": 7, "minute": 0}
